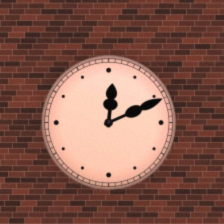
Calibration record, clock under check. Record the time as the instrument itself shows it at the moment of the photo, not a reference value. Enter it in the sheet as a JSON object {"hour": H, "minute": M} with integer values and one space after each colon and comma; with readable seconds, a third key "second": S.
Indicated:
{"hour": 12, "minute": 11}
